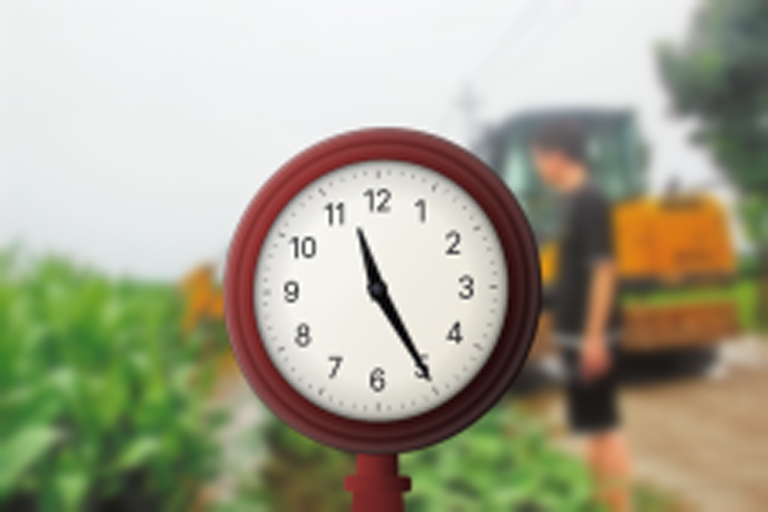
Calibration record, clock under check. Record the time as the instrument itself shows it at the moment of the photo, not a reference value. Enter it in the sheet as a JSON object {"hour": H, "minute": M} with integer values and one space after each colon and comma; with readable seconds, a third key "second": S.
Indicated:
{"hour": 11, "minute": 25}
